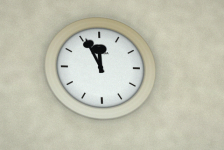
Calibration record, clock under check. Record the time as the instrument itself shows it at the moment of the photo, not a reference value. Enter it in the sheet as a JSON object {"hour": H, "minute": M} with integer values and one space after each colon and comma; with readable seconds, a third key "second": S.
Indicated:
{"hour": 11, "minute": 56}
